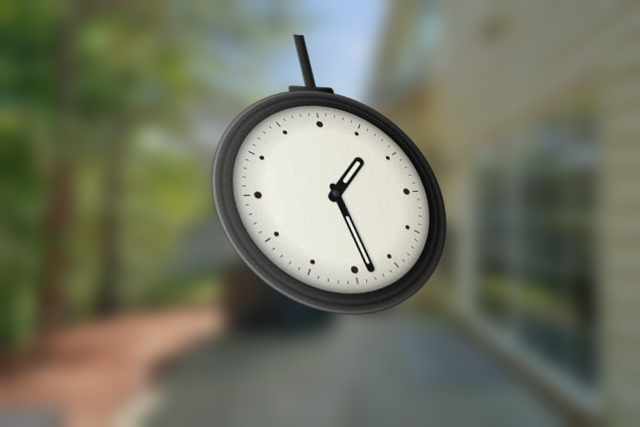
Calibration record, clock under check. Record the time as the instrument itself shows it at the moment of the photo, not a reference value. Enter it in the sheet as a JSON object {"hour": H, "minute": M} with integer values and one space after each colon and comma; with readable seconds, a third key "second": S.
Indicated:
{"hour": 1, "minute": 28}
